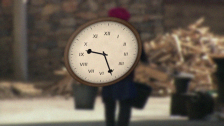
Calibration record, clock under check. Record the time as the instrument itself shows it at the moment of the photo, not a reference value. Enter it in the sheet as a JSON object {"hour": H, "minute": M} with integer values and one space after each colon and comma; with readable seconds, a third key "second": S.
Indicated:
{"hour": 9, "minute": 26}
